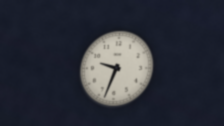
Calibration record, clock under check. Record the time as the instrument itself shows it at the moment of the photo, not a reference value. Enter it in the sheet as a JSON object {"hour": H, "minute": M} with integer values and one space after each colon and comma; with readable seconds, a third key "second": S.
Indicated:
{"hour": 9, "minute": 33}
